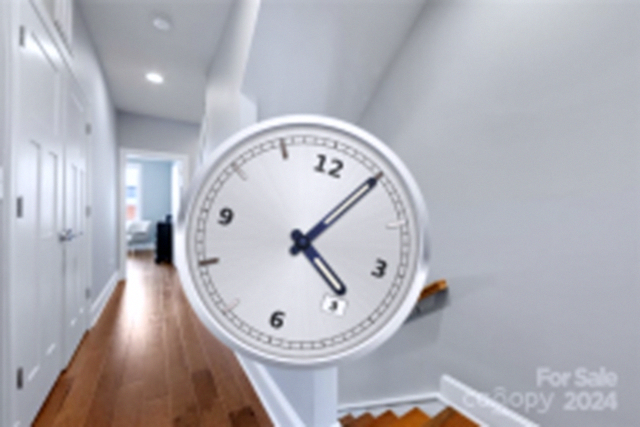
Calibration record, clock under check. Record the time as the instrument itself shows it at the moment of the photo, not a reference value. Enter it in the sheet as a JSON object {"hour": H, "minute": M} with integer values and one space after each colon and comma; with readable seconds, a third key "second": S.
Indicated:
{"hour": 4, "minute": 5}
